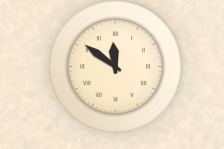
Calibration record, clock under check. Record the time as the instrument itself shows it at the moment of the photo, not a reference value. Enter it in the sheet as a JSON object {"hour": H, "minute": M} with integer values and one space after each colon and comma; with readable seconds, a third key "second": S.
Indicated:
{"hour": 11, "minute": 51}
